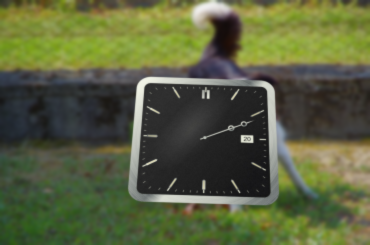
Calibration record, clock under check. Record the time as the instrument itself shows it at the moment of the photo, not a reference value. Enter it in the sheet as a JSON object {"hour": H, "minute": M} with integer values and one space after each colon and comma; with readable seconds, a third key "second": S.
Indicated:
{"hour": 2, "minute": 11}
